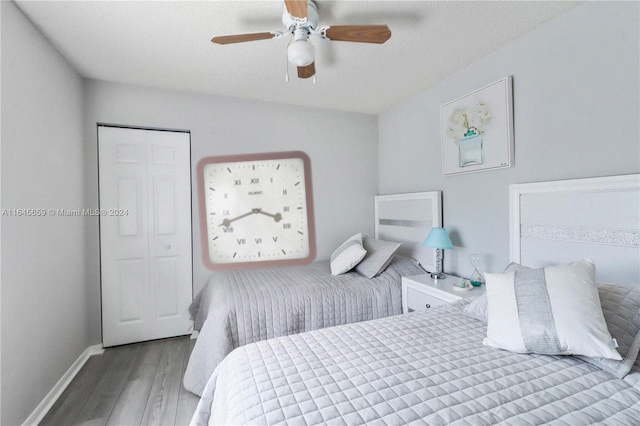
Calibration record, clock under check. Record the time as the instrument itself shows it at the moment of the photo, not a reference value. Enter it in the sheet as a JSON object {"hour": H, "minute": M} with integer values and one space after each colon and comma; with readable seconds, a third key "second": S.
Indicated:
{"hour": 3, "minute": 42}
